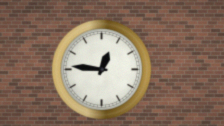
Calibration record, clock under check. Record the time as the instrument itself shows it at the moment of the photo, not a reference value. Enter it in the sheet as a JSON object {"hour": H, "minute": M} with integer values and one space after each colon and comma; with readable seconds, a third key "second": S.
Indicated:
{"hour": 12, "minute": 46}
